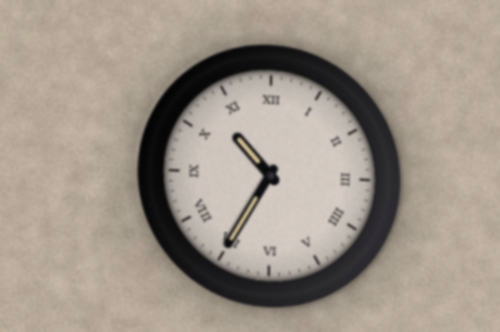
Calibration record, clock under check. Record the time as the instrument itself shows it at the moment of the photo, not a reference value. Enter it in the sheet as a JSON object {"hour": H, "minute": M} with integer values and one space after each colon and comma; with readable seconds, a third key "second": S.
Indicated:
{"hour": 10, "minute": 35}
